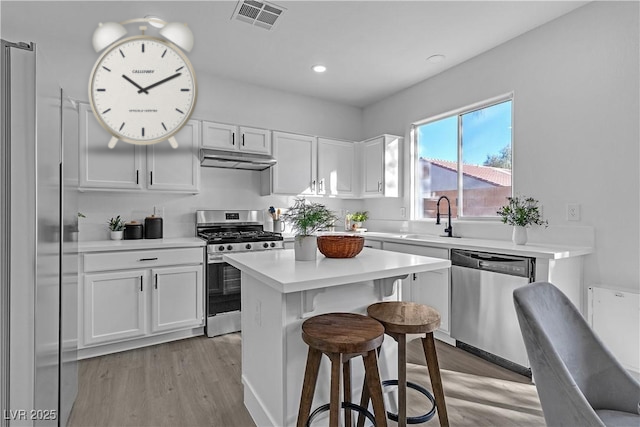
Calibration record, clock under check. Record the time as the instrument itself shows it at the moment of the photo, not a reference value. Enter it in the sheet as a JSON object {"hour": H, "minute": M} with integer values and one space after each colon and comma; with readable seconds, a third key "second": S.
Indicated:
{"hour": 10, "minute": 11}
